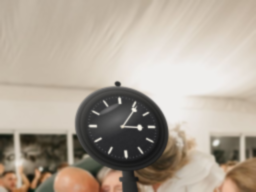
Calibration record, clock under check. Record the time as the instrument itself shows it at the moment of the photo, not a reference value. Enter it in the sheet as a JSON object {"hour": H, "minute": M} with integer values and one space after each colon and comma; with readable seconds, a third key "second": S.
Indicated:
{"hour": 3, "minute": 6}
